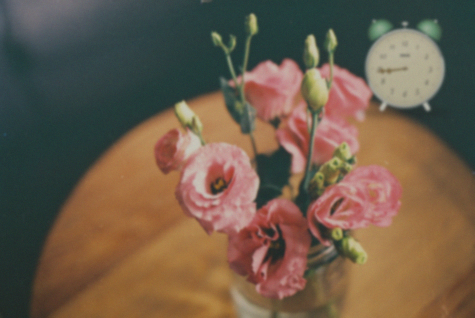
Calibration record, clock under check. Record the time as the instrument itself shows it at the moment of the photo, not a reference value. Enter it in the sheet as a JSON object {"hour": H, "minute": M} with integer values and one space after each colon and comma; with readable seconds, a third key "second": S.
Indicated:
{"hour": 8, "minute": 44}
